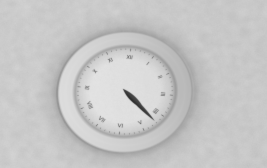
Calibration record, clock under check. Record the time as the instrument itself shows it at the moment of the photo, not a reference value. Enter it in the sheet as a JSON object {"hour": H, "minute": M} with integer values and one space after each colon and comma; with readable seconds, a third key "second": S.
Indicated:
{"hour": 4, "minute": 22}
